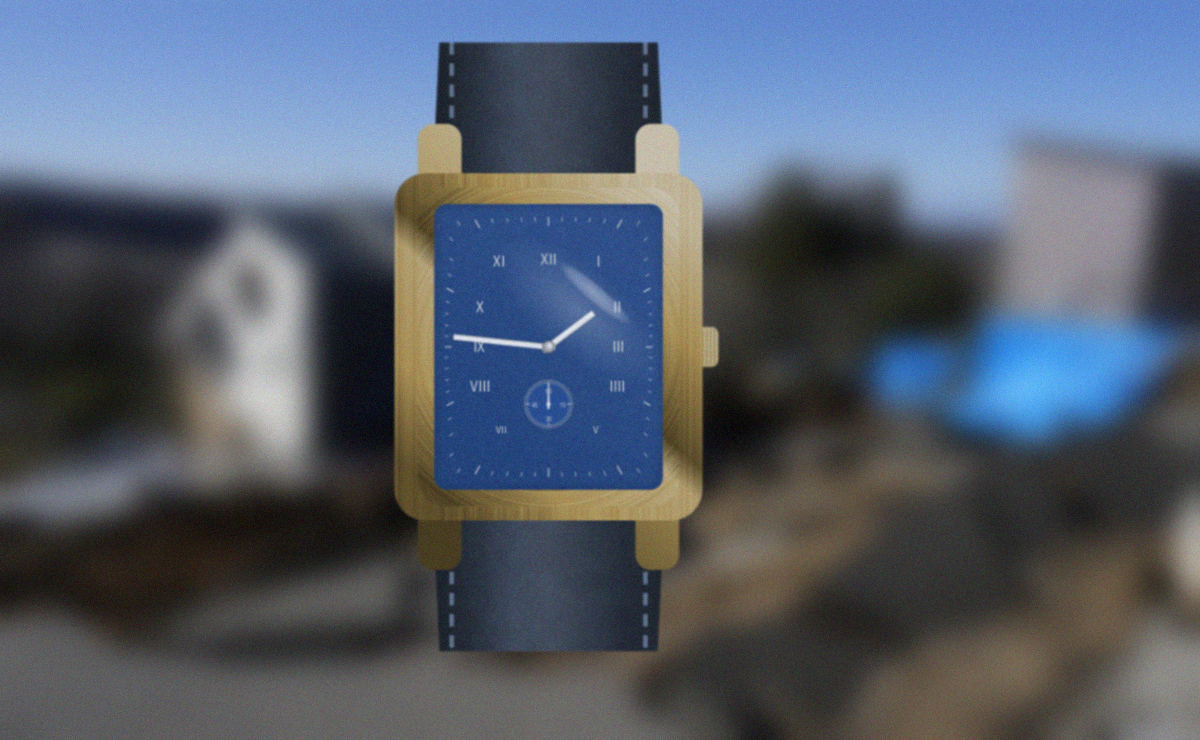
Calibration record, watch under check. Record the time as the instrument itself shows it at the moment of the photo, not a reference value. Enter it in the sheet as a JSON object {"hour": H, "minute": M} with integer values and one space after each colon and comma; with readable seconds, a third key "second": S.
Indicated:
{"hour": 1, "minute": 46}
